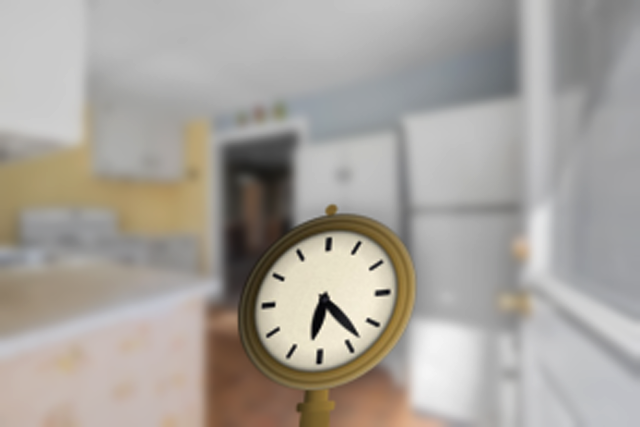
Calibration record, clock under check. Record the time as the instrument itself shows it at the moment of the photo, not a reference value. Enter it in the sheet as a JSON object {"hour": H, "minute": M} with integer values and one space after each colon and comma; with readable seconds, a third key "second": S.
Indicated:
{"hour": 6, "minute": 23}
